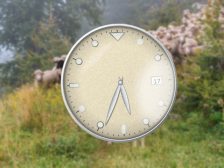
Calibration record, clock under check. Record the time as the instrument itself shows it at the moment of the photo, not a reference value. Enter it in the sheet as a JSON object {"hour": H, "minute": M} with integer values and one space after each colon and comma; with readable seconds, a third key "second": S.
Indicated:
{"hour": 5, "minute": 34}
